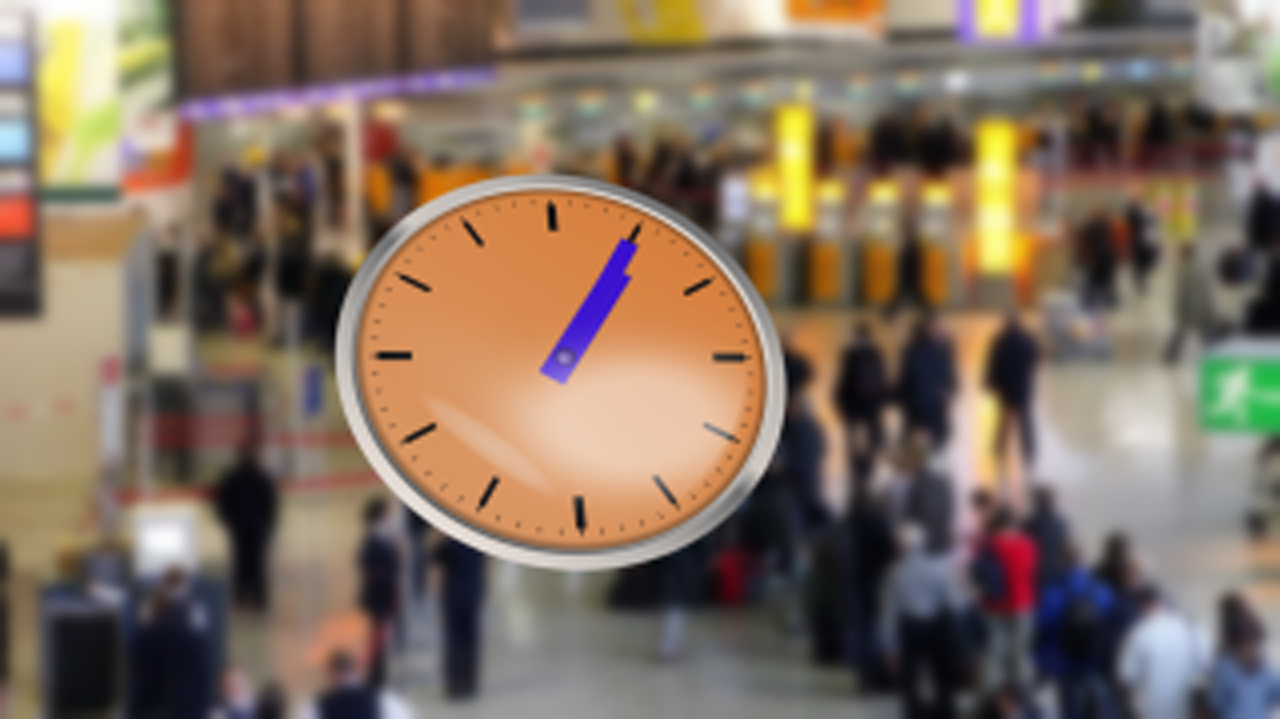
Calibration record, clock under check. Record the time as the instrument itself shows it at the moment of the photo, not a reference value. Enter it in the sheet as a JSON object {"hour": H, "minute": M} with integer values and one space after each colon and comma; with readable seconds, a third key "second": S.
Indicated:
{"hour": 1, "minute": 5}
